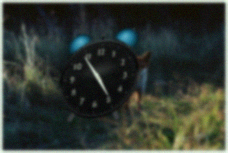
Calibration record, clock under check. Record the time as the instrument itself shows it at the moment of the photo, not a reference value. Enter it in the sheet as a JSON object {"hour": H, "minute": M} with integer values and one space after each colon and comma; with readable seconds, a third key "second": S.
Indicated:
{"hour": 4, "minute": 54}
